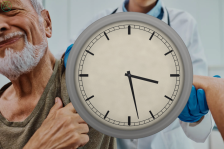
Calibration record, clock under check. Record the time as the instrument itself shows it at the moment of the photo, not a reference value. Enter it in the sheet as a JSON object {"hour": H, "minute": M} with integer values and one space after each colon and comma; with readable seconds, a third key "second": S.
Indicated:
{"hour": 3, "minute": 28}
